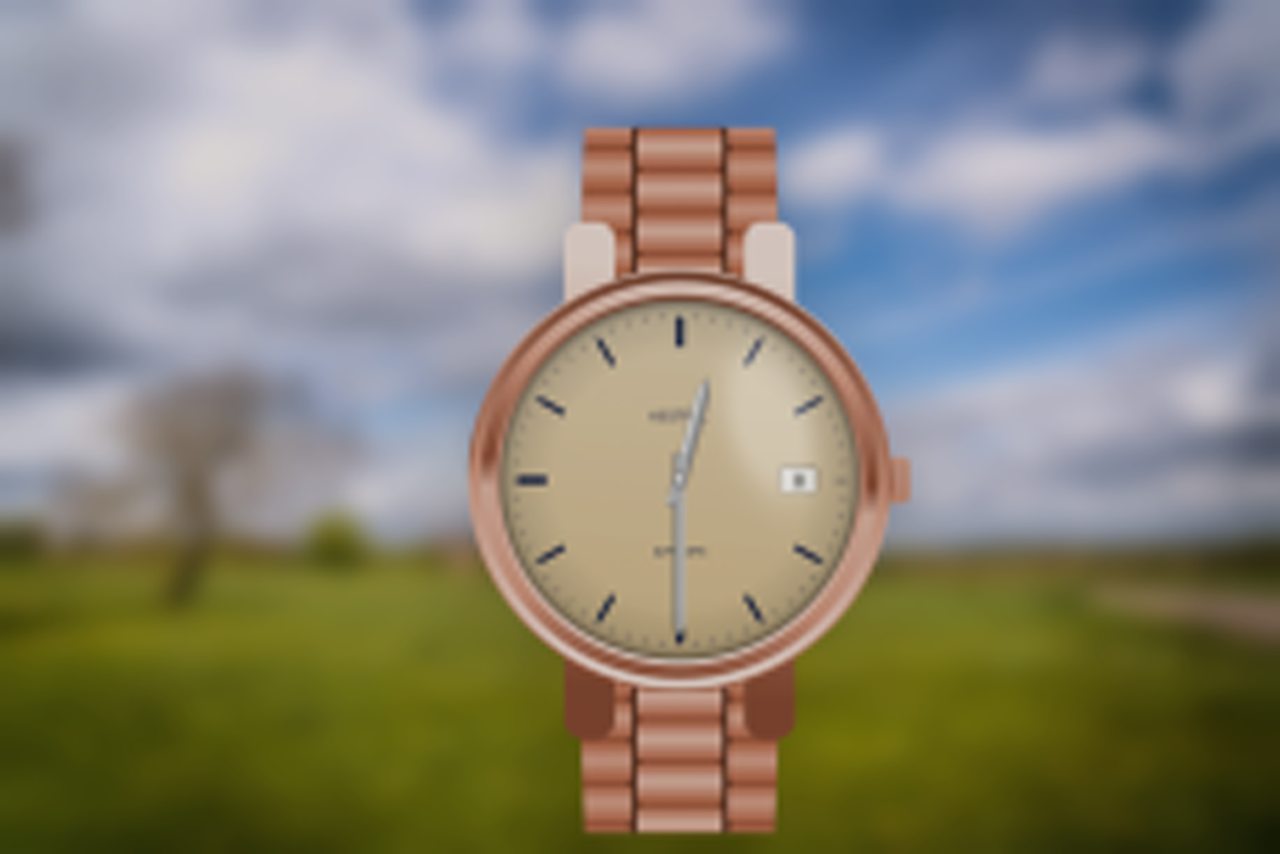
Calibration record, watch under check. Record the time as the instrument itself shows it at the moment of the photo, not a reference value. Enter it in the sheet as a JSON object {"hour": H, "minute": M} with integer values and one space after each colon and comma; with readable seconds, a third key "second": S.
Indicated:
{"hour": 12, "minute": 30}
